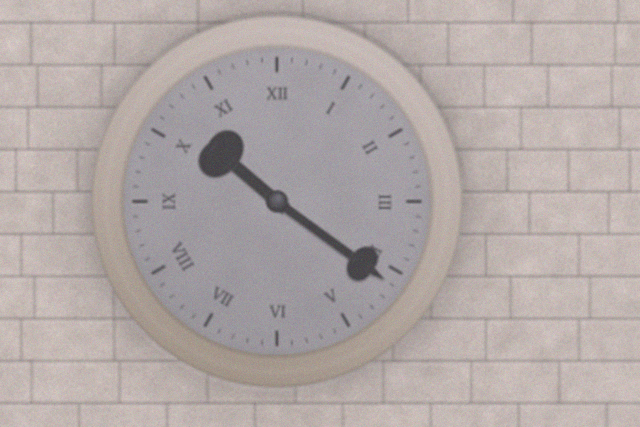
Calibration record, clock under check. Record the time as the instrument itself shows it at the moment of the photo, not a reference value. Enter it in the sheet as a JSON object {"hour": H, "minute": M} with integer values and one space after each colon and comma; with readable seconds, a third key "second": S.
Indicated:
{"hour": 10, "minute": 21}
